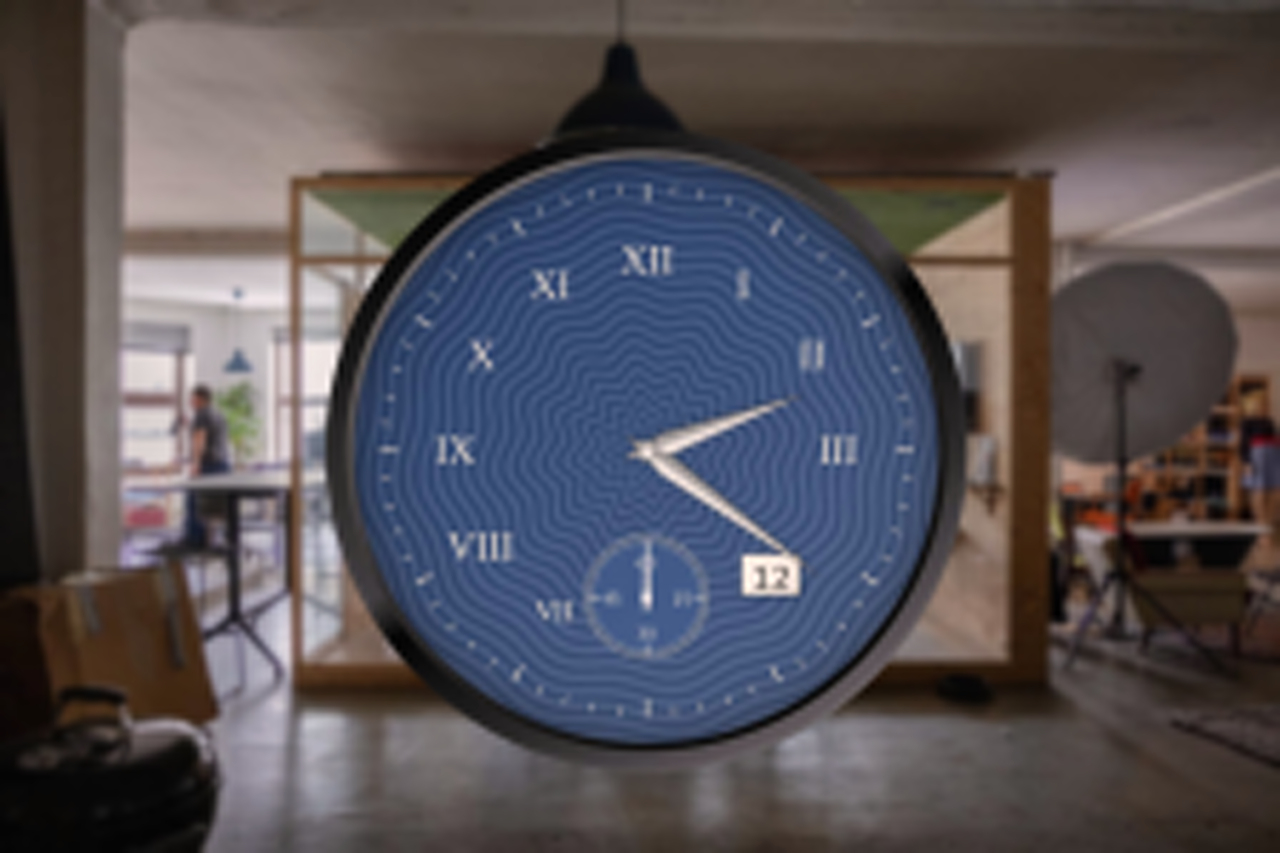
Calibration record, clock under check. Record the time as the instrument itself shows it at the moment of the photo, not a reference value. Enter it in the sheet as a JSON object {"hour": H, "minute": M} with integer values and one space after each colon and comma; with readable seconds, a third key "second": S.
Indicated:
{"hour": 2, "minute": 21}
